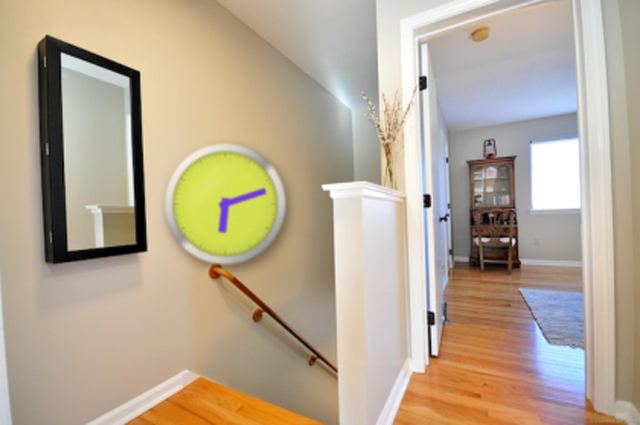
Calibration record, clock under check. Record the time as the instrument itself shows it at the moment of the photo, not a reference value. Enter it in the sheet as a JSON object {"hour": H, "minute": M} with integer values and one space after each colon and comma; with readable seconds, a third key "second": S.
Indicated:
{"hour": 6, "minute": 12}
